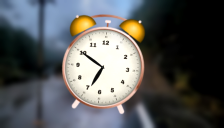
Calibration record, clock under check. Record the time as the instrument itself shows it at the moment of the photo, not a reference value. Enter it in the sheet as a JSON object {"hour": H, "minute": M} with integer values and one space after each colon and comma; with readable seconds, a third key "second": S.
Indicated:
{"hour": 6, "minute": 50}
